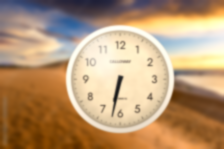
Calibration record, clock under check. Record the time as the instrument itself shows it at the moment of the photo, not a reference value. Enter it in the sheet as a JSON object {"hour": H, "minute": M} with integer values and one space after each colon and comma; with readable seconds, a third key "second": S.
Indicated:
{"hour": 6, "minute": 32}
